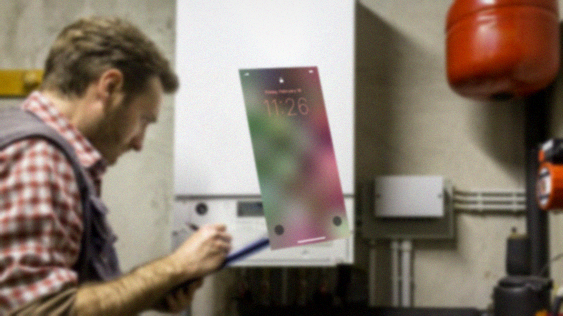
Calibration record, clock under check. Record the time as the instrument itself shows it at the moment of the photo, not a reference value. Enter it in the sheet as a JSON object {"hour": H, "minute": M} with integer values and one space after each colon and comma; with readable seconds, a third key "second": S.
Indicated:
{"hour": 11, "minute": 26}
